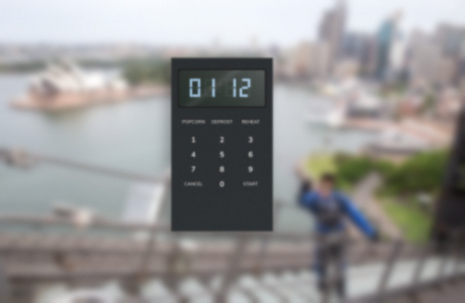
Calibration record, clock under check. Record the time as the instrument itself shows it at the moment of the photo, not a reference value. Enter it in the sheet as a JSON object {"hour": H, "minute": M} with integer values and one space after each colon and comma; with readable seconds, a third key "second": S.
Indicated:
{"hour": 1, "minute": 12}
